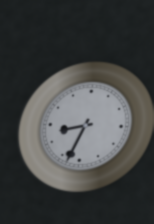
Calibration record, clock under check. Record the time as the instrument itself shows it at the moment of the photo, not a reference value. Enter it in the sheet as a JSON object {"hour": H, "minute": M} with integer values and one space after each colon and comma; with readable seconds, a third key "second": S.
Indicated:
{"hour": 8, "minute": 33}
